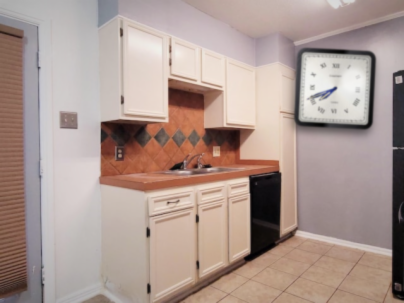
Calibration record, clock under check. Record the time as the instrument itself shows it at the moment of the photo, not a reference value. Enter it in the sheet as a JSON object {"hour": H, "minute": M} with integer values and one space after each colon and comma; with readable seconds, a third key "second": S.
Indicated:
{"hour": 7, "minute": 41}
